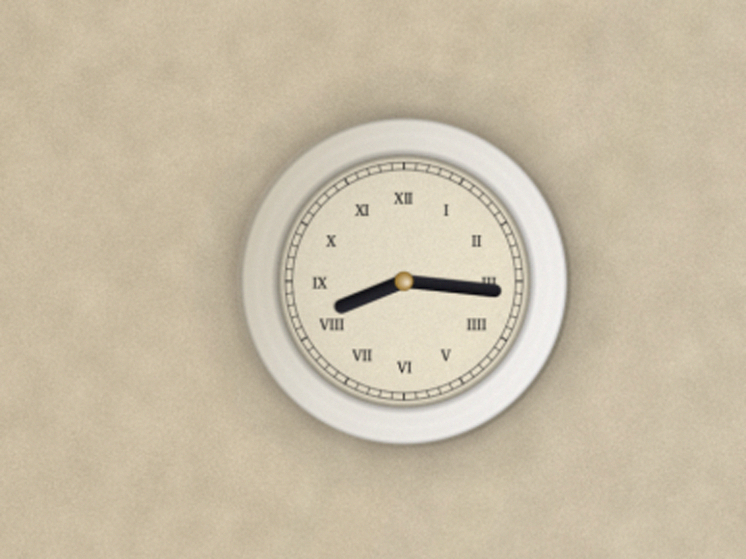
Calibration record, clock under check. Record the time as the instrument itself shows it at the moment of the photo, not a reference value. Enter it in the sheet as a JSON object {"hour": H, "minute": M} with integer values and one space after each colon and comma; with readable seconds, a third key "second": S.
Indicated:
{"hour": 8, "minute": 16}
